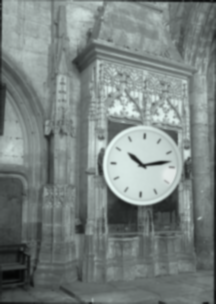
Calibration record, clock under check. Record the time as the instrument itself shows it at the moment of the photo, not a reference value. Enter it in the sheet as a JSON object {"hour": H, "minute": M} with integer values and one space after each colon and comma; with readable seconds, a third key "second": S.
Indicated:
{"hour": 10, "minute": 13}
